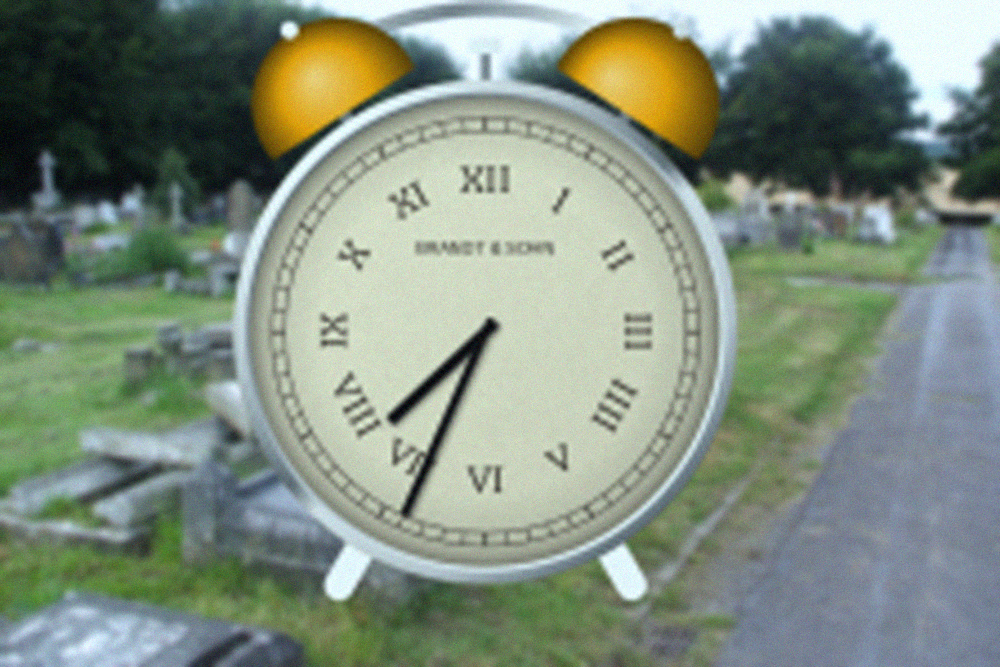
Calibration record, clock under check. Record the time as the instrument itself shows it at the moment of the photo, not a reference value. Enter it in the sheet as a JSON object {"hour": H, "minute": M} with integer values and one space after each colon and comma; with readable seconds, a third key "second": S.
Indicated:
{"hour": 7, "minute": 34}
